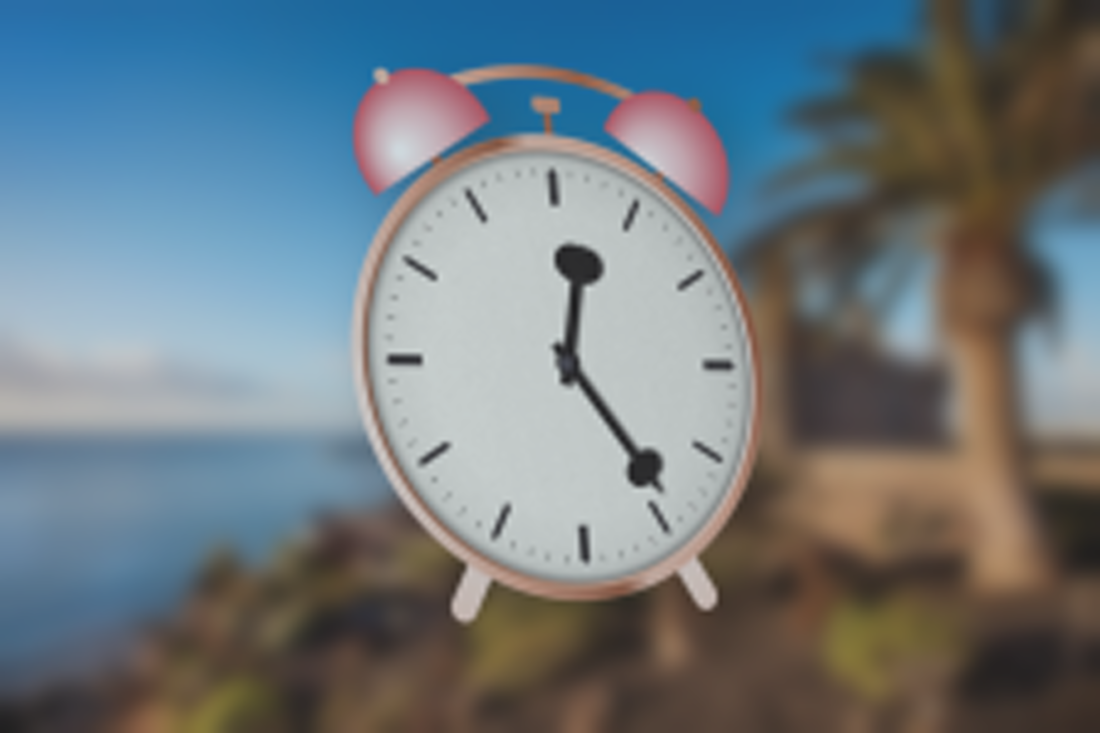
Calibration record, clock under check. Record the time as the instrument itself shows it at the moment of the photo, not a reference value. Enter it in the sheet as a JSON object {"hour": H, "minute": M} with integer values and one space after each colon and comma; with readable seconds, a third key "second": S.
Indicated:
{"hour": 12, "minute": 24}
